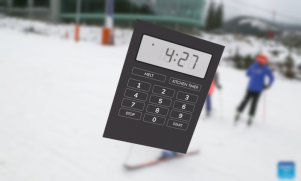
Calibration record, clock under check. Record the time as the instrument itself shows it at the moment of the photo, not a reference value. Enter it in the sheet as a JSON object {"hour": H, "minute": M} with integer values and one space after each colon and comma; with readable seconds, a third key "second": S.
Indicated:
{"hour": 4, "minute": 27}
